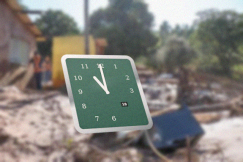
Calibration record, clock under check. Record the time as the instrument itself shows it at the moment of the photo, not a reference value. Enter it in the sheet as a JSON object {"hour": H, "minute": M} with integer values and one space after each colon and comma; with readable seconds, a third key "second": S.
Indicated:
{"hour": 11, "minute": 0}
